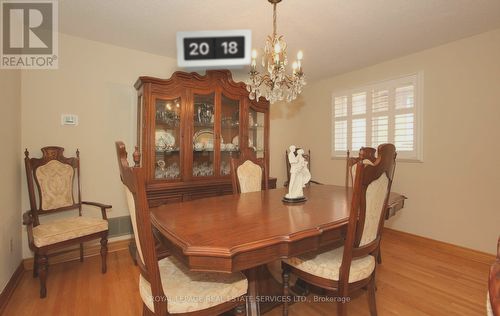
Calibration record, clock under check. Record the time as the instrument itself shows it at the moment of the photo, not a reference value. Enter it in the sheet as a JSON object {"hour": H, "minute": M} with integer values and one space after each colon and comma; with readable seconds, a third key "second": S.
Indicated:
{"hour": 20, "minute": 18}
